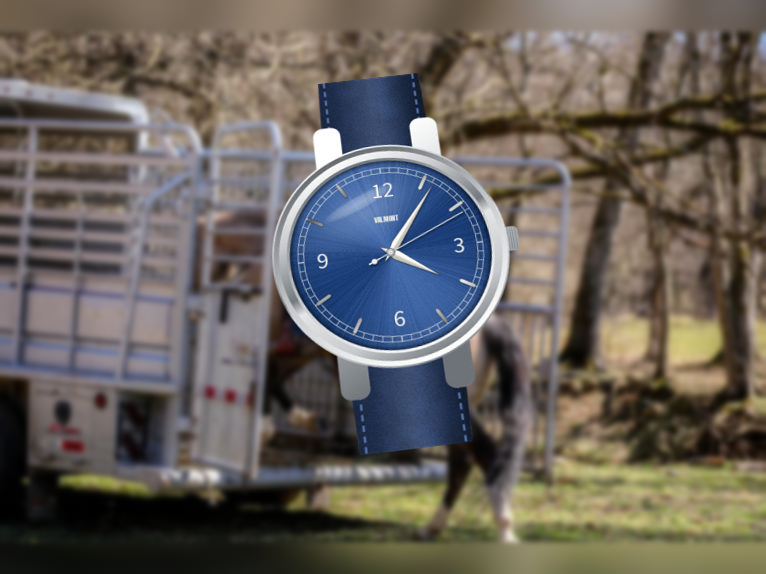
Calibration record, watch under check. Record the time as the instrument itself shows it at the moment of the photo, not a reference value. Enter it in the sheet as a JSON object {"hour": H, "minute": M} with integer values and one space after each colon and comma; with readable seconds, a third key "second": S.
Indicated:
{"hour": 4, "minute": 6, "second": 11}
